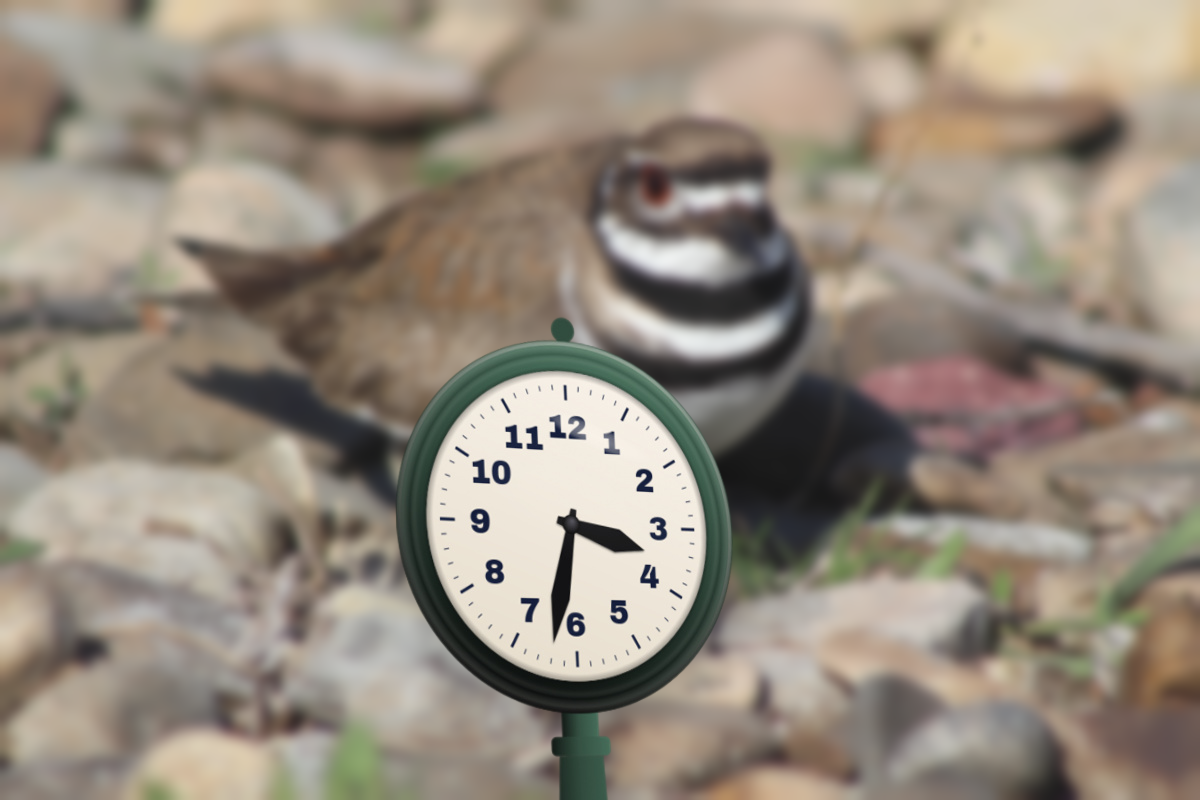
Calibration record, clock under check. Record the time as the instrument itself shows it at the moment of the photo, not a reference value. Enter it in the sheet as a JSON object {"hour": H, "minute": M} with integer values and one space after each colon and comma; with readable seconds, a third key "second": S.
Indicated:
{"hour": 3, "minute": 32}
